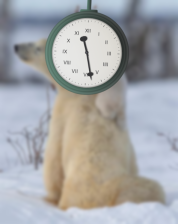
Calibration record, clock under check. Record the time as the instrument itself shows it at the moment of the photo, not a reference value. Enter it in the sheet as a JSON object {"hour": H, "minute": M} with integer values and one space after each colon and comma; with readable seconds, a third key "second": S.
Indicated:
{"hour": 11, "minute": 28}
